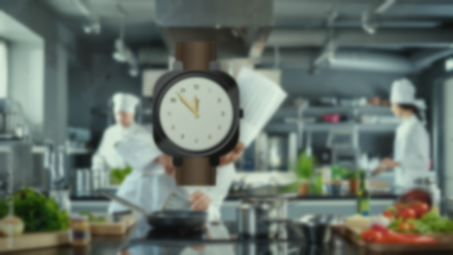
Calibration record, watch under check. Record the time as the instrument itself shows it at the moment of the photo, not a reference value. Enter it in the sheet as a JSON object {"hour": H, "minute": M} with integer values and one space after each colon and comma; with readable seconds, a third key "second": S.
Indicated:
{"hour": 11, "minute": 53}
